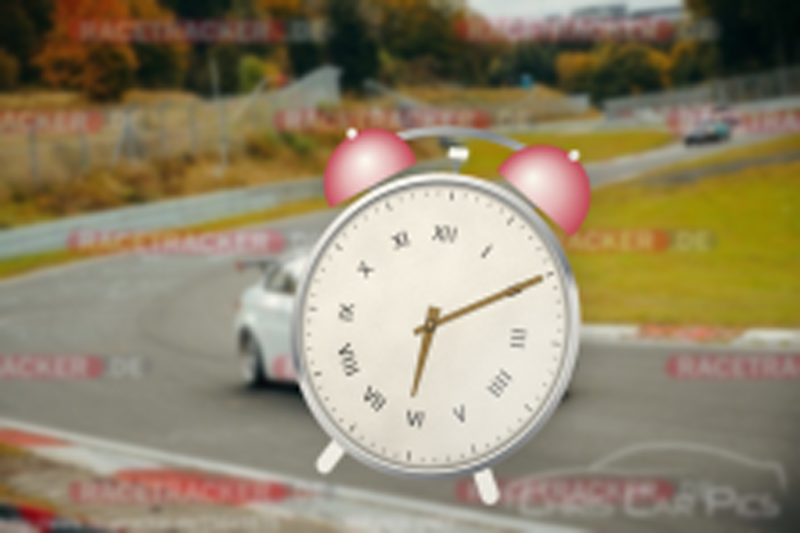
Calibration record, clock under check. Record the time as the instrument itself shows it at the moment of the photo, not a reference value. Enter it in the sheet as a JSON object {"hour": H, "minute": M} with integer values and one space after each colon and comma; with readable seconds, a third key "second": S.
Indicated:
{"hour": 6, "minute": 10}
